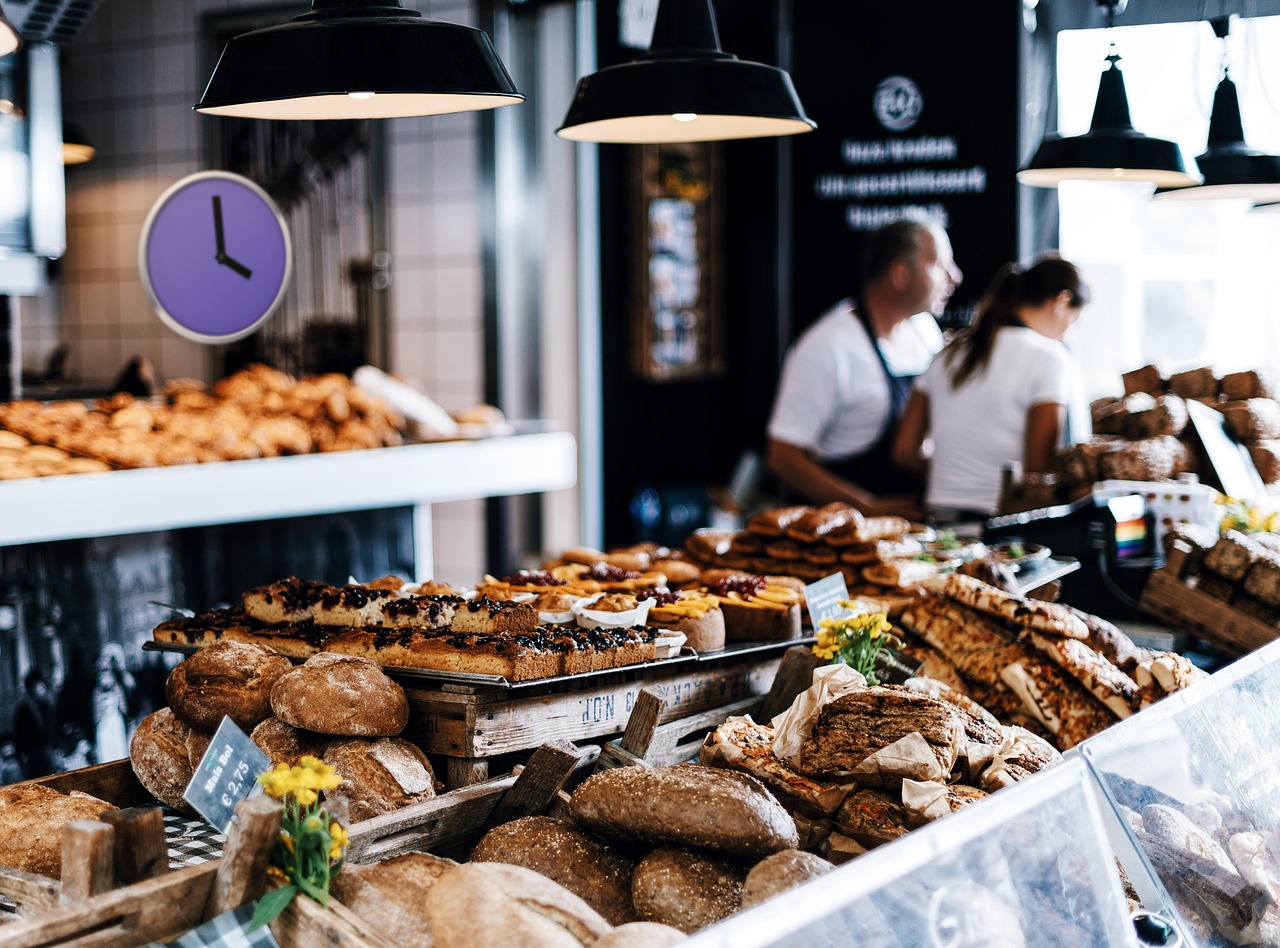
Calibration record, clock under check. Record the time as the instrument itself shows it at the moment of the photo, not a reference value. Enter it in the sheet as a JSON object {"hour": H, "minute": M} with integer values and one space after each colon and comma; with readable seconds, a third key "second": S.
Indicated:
{"hour": 3, "minute": 59}
